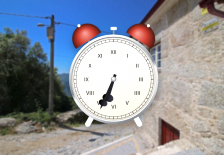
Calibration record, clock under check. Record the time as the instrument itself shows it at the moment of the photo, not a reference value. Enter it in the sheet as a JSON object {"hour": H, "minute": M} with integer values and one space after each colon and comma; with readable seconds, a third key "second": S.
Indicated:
{"hour": 6, "minute": 34}
